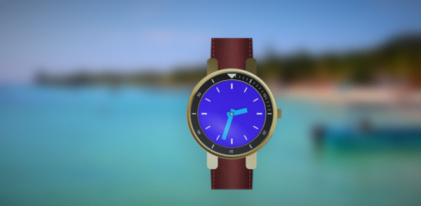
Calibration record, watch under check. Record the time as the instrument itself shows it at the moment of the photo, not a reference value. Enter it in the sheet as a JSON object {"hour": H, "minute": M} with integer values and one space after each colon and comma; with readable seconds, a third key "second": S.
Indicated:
{"hour": 2, "minute": 33}
